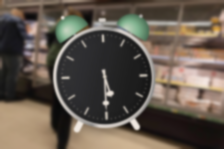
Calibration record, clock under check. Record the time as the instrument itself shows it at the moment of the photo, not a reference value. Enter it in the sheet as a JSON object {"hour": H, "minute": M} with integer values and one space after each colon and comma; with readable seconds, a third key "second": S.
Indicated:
{"hour": 5, "minute": 30}
